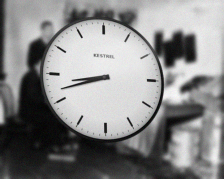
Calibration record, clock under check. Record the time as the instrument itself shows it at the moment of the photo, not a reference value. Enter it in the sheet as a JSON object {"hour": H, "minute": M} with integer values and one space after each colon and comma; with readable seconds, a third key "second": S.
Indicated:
{"hour": 8, "minute": 42}
